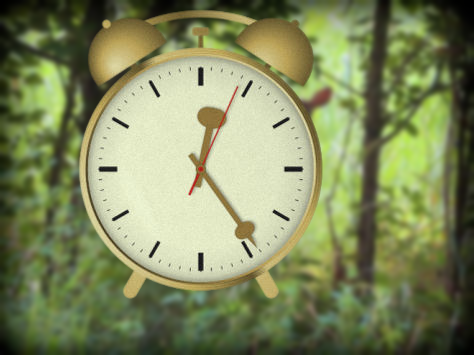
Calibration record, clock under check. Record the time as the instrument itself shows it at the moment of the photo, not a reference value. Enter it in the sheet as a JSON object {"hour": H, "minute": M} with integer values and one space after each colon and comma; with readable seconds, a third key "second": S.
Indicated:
{"hour": 12, "minute": 24, "second": 4}
